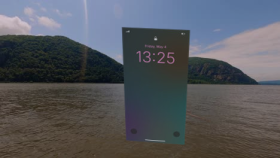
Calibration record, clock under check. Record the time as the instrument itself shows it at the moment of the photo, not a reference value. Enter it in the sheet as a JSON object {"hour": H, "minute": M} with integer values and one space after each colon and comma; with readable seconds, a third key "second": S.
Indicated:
{"hour": 13, "minute": 25}
